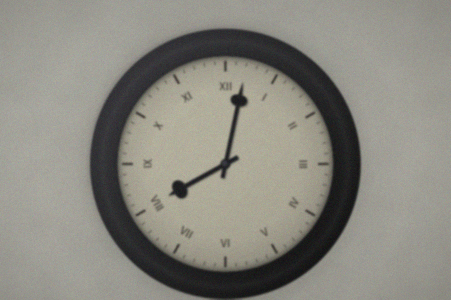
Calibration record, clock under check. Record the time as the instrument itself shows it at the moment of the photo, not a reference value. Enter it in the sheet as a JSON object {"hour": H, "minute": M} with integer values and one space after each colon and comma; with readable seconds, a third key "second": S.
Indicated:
{"hour": 8, "minute": 2}
